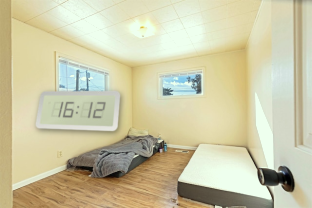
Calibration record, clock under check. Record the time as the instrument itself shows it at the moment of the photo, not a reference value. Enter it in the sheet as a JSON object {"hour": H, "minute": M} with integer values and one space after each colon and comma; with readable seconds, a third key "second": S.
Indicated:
{"hour": 16, "minute": 12}
